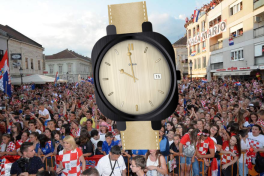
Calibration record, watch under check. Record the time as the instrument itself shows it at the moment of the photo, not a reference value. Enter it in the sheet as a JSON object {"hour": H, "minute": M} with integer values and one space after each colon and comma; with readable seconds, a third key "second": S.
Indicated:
{"hour": 9, "minute": 59}
